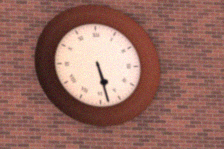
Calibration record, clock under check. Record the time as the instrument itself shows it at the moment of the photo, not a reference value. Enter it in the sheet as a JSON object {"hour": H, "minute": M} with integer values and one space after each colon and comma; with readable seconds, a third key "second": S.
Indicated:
{"hour": 5, "minute": 28}
